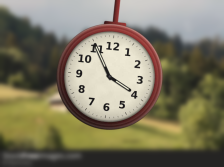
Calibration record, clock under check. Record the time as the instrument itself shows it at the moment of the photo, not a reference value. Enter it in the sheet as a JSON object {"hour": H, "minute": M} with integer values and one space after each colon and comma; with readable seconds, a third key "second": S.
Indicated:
{"hour": 3, "minute": 55}
